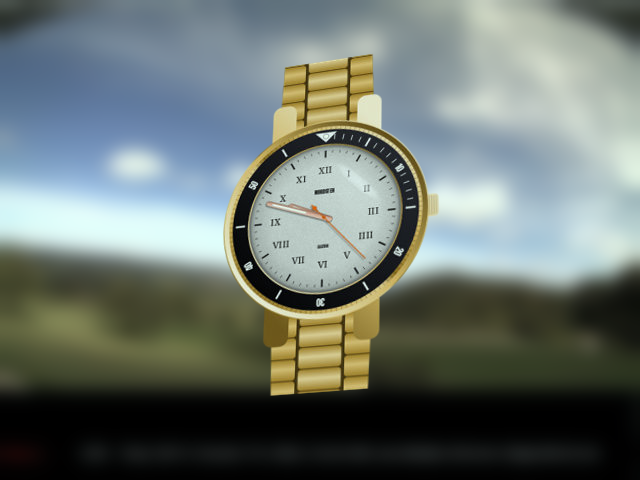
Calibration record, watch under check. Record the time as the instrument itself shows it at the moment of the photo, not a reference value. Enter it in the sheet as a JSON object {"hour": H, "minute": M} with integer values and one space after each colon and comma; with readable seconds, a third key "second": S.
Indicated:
{"hour": 9, "minute": 48, "second": 23}
